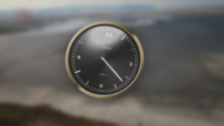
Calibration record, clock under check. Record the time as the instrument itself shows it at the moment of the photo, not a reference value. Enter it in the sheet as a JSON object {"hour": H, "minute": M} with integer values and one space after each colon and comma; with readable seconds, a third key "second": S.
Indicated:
{"hour": 4, "minute": 22}
